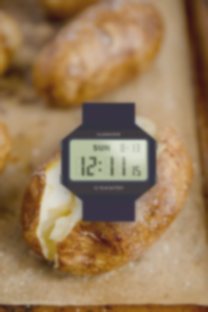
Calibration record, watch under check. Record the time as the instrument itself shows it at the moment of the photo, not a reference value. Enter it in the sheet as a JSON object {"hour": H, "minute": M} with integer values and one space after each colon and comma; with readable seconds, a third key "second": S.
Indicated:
{"hour": 12, "minute": 11}
